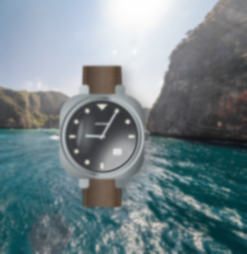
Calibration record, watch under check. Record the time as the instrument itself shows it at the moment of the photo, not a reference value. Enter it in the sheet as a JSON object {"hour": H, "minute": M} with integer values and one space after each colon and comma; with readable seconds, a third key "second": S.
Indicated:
{"hour": 9, "minute": 5}
